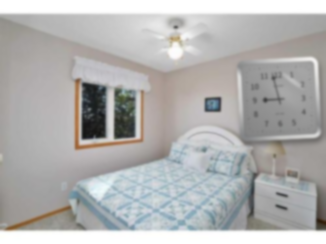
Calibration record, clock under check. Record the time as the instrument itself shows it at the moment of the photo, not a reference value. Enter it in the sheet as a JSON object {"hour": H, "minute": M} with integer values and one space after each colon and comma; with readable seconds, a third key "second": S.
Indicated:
{"hour": 8, "minute": 58}
